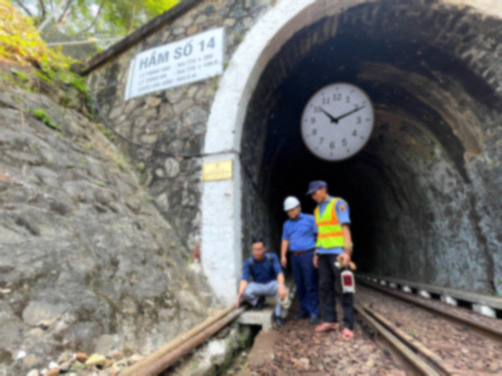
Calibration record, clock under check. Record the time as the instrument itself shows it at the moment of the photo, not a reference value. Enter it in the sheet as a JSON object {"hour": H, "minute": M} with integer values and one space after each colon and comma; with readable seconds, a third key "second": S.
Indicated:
{"hour": 10, "minute": 11}
